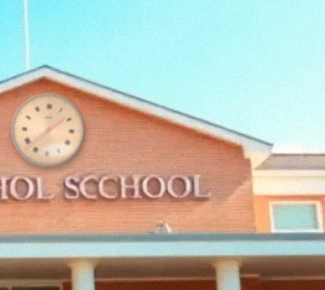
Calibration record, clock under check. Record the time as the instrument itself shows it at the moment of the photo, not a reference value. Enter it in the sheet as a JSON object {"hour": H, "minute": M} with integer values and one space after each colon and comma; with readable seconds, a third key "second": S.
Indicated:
{"hour": 1, "minute": 38}
